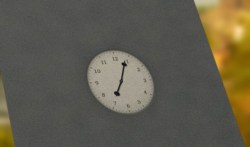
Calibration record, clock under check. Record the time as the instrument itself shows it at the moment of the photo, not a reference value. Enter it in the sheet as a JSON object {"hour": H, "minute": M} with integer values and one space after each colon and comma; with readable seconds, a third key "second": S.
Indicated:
{"hour": 7, "minute": 4}
